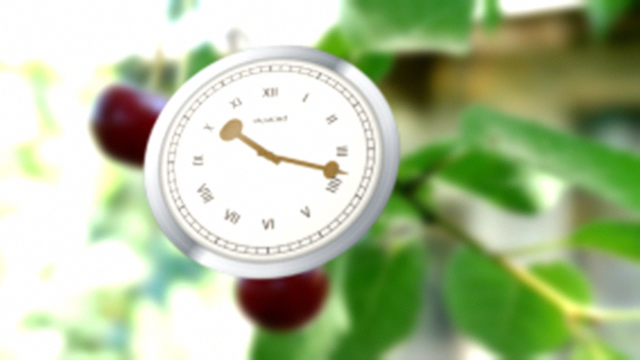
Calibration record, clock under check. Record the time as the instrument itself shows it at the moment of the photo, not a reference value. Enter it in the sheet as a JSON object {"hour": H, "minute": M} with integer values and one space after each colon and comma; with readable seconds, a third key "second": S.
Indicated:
{"hour": 10, "minute": 18}
